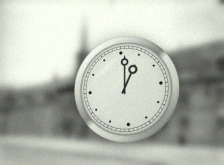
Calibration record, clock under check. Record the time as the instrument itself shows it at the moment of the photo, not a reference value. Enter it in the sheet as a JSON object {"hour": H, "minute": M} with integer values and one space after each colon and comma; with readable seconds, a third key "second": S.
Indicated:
{"hour": 1, "minute": 1}
